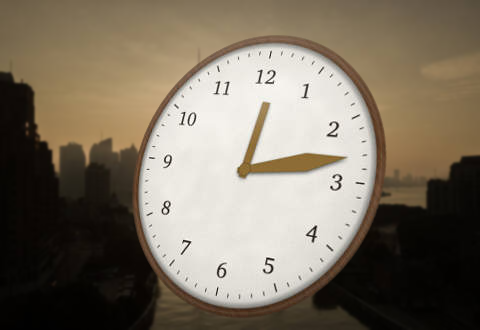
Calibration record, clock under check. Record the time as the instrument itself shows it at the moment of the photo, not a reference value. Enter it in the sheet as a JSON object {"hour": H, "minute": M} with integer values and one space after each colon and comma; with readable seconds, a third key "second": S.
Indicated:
{"hour": 12, "minute": 13}
